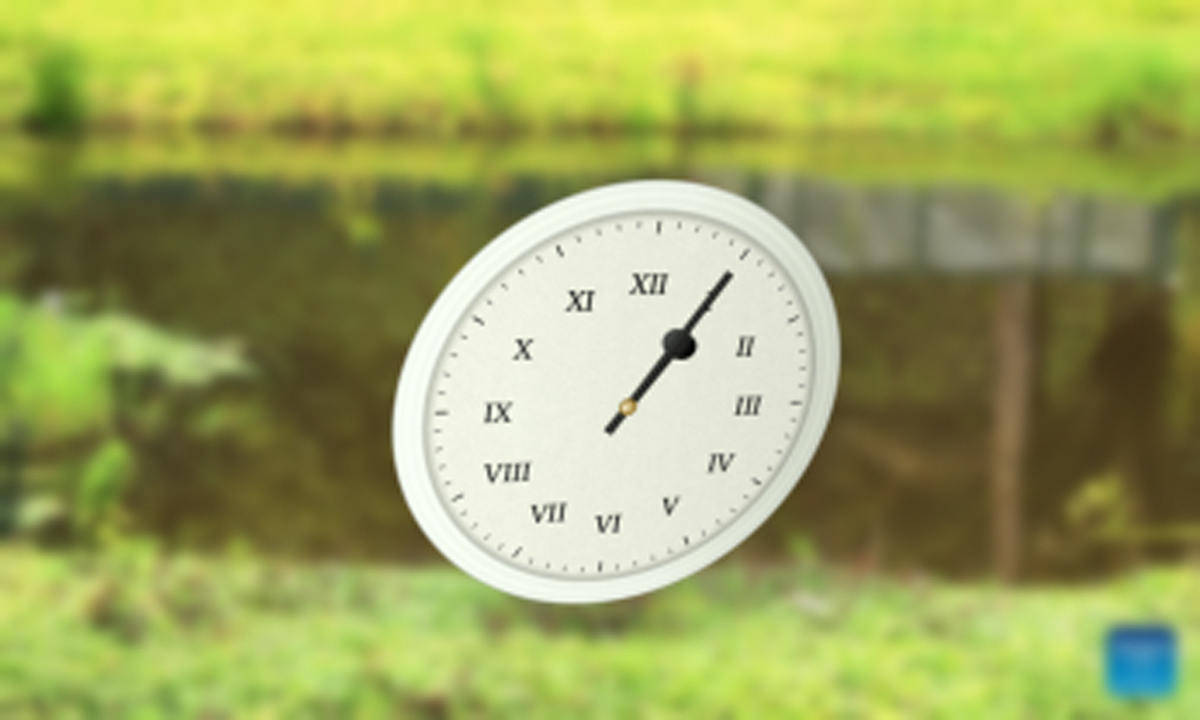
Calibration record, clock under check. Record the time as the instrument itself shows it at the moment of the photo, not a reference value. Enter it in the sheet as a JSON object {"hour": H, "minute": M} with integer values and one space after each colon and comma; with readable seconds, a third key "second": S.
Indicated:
{"hour": 1, "minute": 5}
